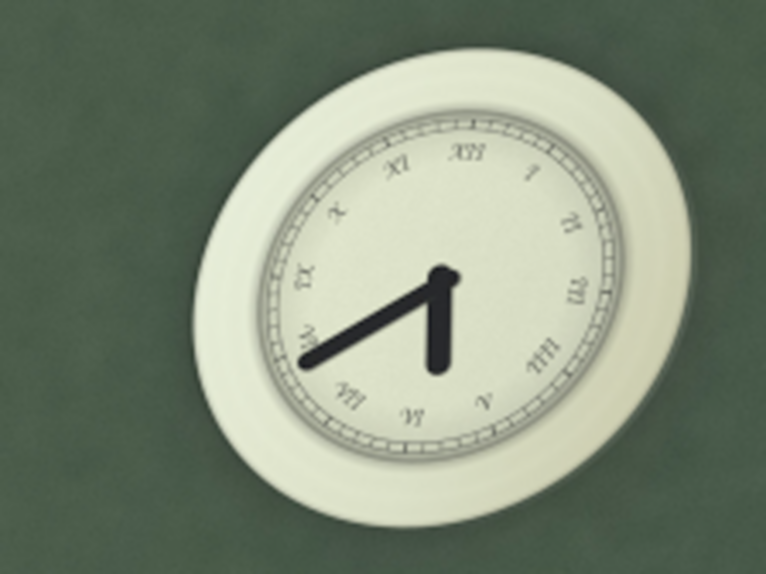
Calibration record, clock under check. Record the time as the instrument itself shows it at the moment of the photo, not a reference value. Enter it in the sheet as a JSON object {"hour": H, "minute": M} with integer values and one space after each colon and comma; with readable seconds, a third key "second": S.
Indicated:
{"hour": 5, "minute": 39}
